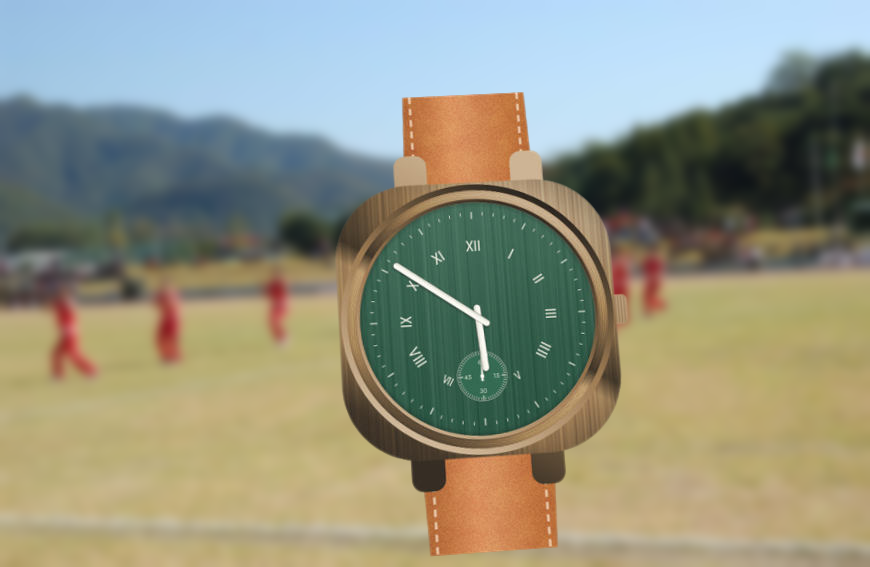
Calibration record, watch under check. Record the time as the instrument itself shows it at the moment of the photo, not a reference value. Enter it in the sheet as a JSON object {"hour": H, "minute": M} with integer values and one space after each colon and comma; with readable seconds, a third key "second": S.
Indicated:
{"hour": 5, "minute": 51}
